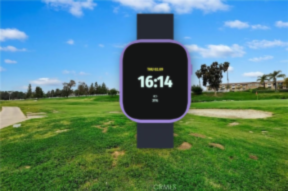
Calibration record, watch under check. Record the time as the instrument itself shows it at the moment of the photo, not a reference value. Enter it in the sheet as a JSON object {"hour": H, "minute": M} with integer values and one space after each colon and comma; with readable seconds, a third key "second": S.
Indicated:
{"hour": 16, "minute": 14}
